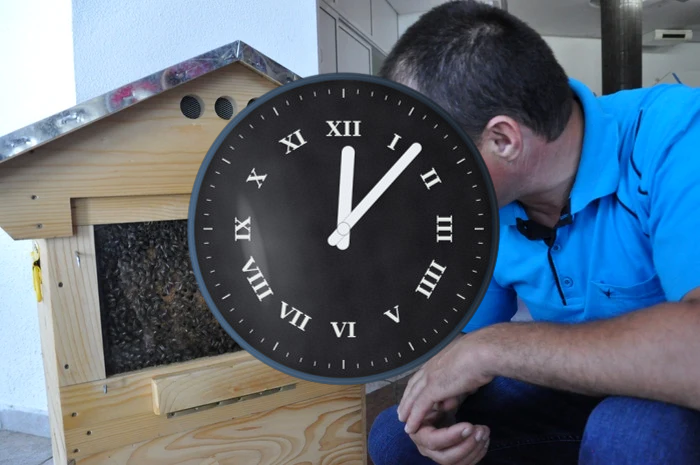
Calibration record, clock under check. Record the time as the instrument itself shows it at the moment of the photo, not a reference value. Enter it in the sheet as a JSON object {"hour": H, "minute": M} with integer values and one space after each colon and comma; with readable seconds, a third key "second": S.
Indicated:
{"hour": 12, "minute": 7}
